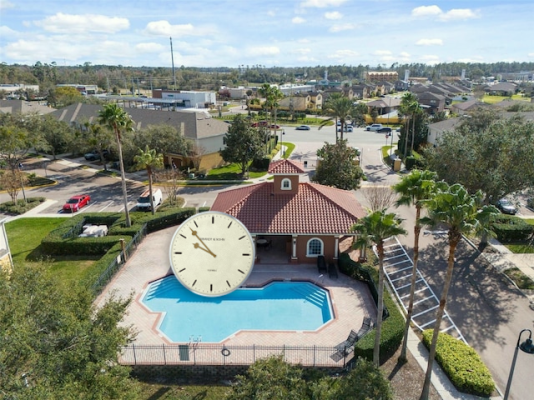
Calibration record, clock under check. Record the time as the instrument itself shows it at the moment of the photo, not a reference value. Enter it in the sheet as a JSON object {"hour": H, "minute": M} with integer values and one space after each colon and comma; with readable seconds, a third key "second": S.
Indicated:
{"hour": 9, "minute": 53}
